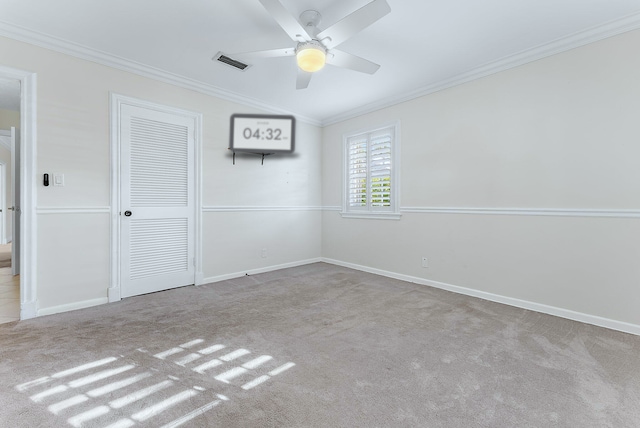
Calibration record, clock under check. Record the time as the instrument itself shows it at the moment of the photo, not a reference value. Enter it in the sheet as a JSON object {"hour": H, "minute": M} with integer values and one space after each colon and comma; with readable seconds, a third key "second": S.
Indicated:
{"hour": 4, "minute": 32}
